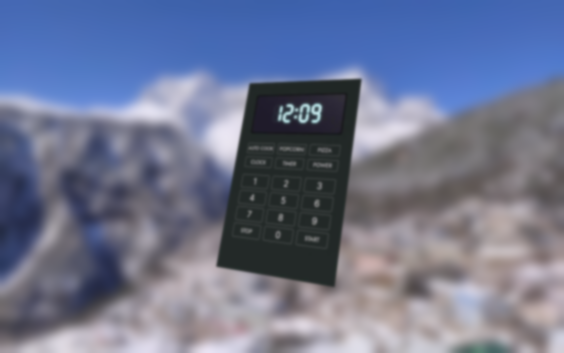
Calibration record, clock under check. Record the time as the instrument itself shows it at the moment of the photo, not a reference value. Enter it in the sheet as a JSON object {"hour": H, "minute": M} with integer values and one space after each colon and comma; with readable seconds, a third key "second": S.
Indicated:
{"hour": 12, "minute": 9}
